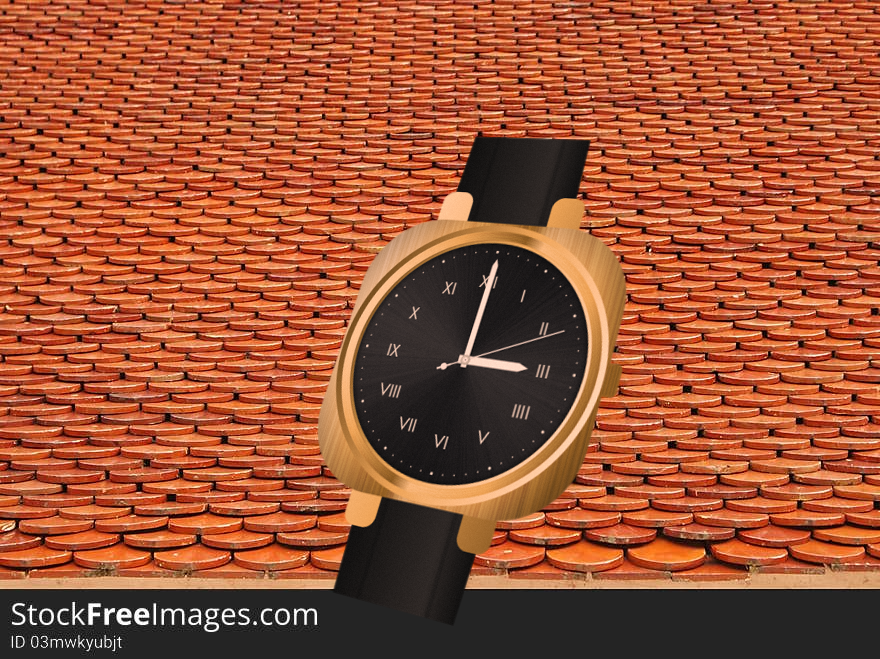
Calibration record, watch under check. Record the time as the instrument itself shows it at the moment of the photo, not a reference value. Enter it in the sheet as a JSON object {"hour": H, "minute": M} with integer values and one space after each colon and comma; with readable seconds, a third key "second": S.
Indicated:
{"hour": 3, "minute": 0, "second": 11}
